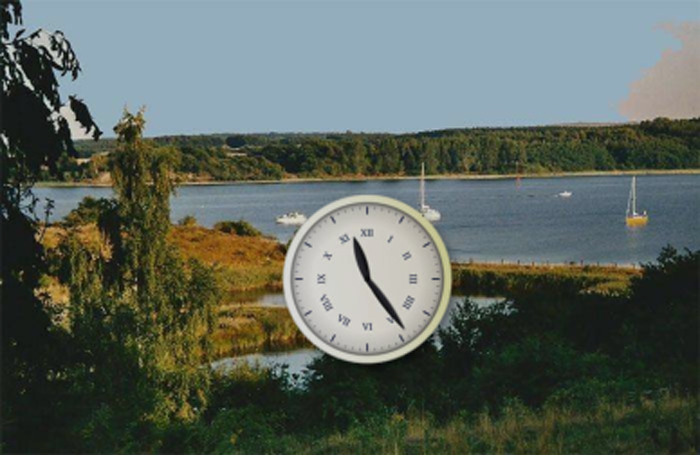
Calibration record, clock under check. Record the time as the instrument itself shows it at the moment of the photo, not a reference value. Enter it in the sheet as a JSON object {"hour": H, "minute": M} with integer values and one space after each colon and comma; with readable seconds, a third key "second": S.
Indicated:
{"hour": 11, "minute": 24}
